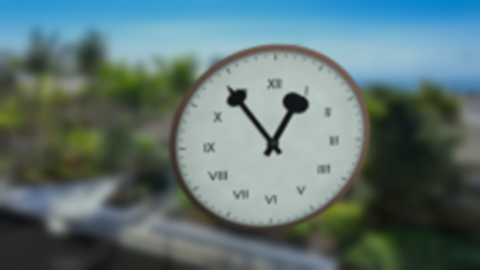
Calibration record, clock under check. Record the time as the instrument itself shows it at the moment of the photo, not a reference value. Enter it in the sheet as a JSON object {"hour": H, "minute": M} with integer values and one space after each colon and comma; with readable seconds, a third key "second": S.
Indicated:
{"hour": 12, "minute": 54}
